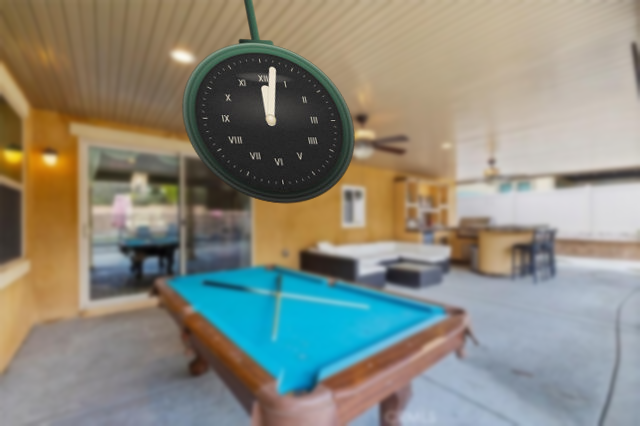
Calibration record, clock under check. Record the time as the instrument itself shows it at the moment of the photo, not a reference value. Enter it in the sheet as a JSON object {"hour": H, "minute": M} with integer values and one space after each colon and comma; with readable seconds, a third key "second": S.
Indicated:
{"hour": 12, "minute": 2}
